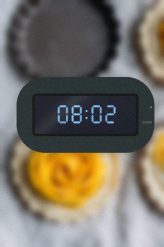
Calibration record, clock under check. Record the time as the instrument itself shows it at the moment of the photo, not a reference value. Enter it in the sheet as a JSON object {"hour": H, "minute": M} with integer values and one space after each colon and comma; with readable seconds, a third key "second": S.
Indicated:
{"hour": 8, "minute": 2}
